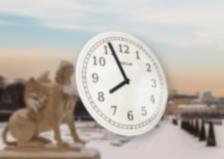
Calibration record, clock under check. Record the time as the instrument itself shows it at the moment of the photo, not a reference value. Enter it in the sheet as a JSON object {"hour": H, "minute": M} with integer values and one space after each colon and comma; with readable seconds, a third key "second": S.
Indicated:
{"hour": 7, "minute": 56}
